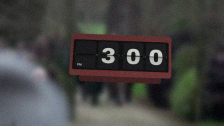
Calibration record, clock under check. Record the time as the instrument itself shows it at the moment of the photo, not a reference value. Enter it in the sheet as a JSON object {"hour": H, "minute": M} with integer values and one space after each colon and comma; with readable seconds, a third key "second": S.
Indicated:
{"hour": 3, "minute": 0}
